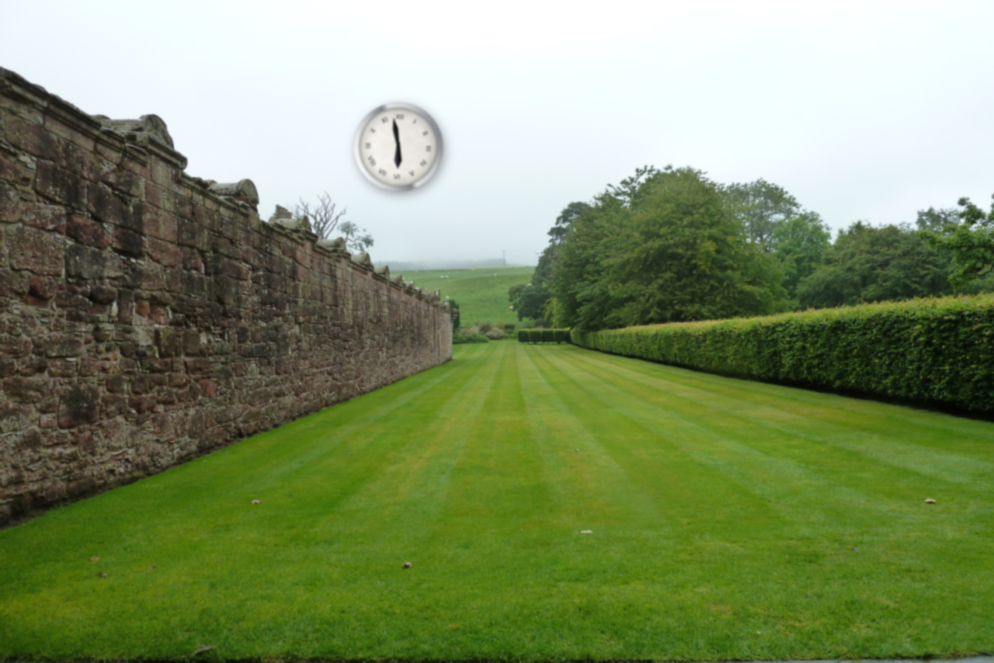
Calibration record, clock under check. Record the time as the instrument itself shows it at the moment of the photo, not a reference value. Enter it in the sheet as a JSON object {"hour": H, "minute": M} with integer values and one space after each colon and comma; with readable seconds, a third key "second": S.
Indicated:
{"hour": 5, "minute": 58}
